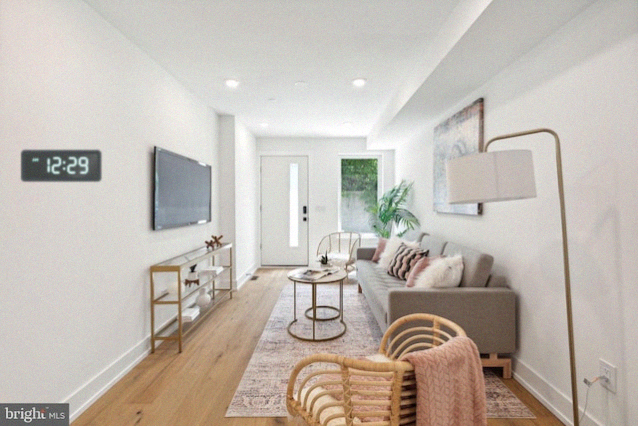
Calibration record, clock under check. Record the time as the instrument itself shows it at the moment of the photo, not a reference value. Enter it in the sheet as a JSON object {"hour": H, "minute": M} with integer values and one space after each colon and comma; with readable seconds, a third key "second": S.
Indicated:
{"hour": 12, "minute": 29}
